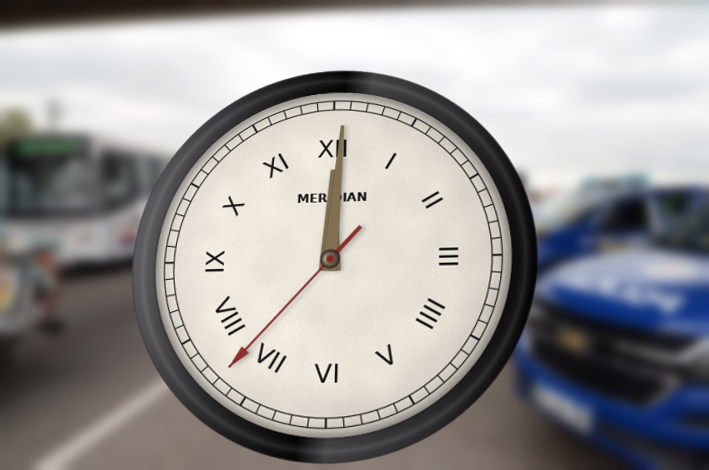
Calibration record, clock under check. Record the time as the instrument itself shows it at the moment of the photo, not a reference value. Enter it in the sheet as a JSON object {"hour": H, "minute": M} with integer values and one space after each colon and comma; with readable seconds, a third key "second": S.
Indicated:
{"hour": 12, "minute": 0, "second": 37}
